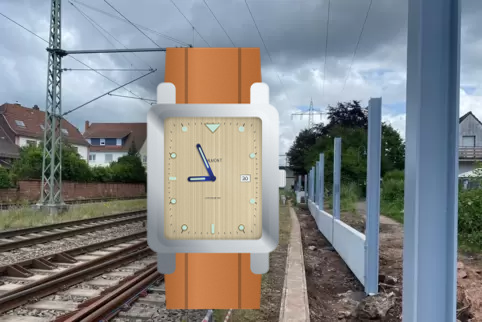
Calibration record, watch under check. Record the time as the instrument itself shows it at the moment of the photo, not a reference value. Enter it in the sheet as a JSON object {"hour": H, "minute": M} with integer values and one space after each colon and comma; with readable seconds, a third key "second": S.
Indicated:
{"hour": 8, "minute": 56}
